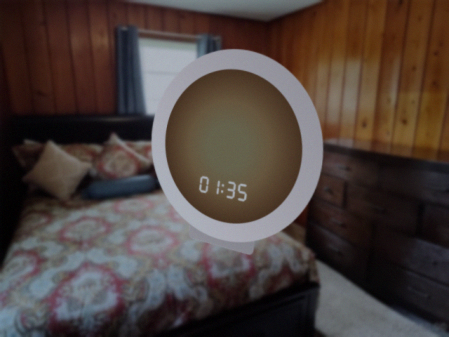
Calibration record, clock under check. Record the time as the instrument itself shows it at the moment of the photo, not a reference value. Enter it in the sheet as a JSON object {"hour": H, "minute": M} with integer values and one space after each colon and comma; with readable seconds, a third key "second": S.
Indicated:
{"hour": 1, "minute": 35}
